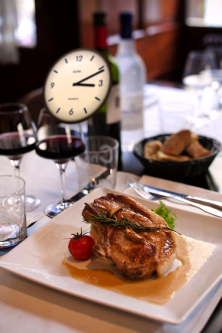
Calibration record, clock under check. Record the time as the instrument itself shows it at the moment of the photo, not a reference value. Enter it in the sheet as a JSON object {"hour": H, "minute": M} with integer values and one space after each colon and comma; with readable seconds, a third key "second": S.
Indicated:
{"hour": 3, "minute": 11}
